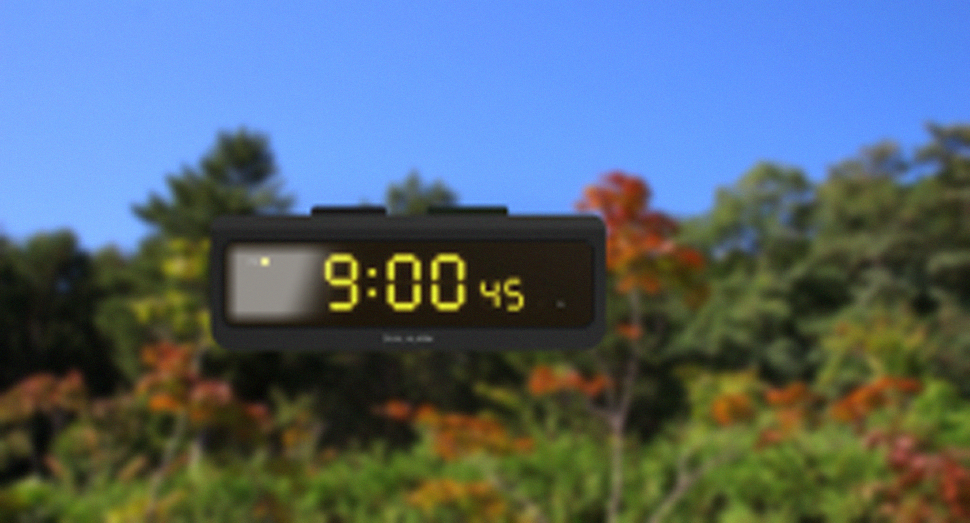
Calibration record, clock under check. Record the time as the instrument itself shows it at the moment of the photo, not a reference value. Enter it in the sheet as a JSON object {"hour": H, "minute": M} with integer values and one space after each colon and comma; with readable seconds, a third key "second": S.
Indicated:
{"hour": 9, "minute": 0, "second": 45}
